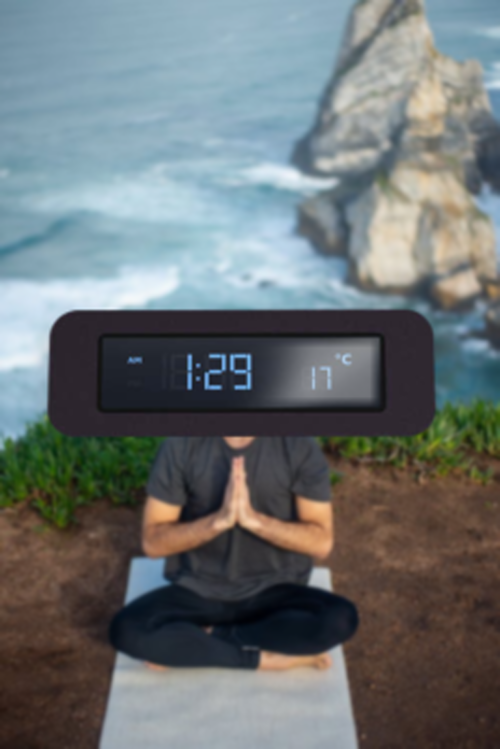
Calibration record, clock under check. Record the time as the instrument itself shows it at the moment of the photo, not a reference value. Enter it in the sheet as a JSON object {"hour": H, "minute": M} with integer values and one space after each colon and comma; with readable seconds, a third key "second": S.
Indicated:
{"hour": 1, "minute": 29}
